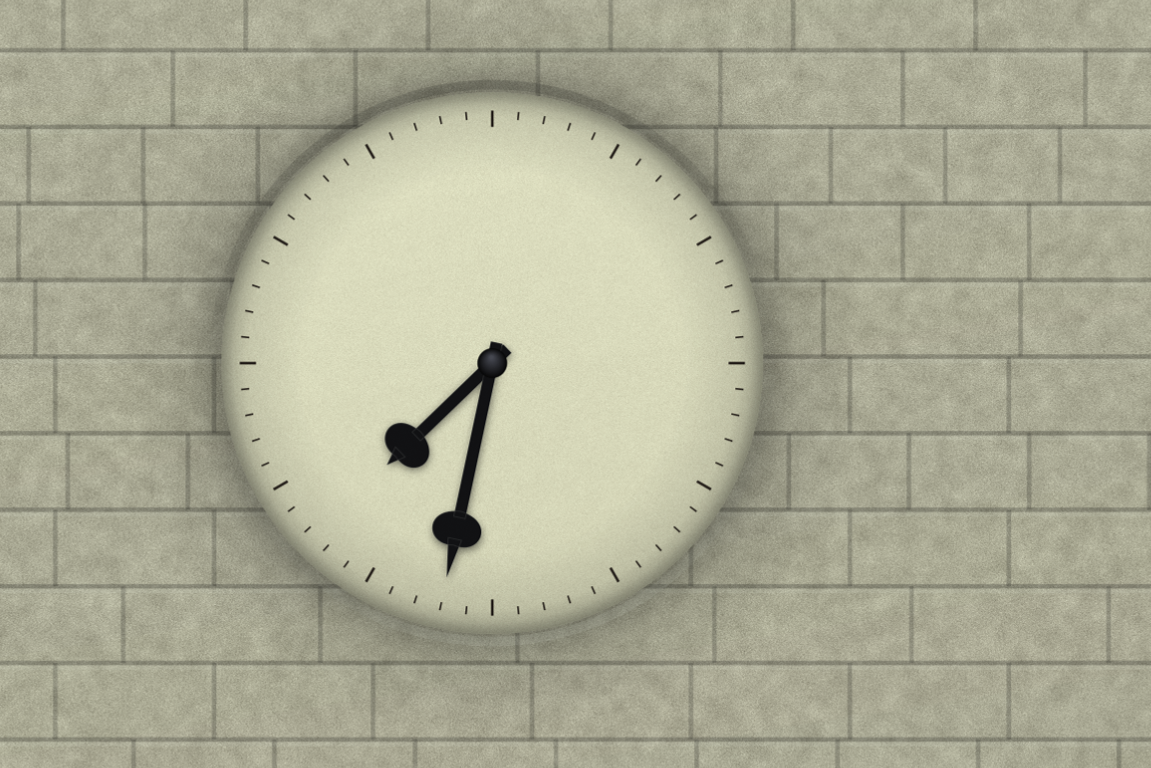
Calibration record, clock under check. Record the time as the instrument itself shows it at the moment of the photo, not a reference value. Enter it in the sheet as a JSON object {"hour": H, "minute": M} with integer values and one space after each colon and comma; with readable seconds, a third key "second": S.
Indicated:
{"hour": 7, "minute": 32}
